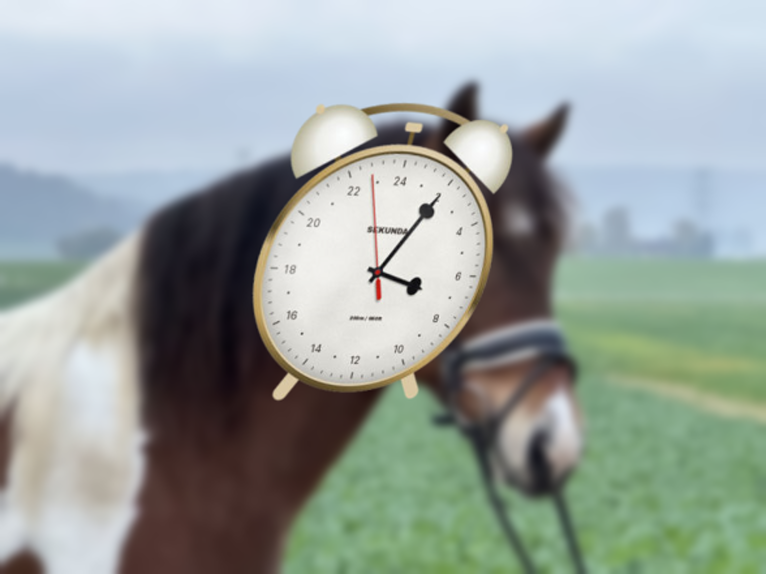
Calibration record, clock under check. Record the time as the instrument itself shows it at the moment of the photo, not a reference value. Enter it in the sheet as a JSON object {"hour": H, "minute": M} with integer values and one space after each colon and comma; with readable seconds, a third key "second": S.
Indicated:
{"hour": 7, "minute": 4, "second": 57}
